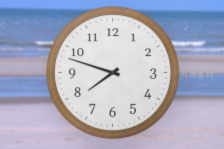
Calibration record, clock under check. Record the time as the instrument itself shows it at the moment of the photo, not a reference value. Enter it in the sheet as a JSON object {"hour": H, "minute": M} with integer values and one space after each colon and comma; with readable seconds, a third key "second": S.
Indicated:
{"hour": 7, "minute": 48}
